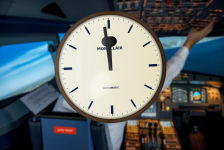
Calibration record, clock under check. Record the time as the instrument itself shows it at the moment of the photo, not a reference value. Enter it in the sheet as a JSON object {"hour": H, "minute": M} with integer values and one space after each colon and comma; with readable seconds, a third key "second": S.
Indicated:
{"hour": 11, "minute": 59}
